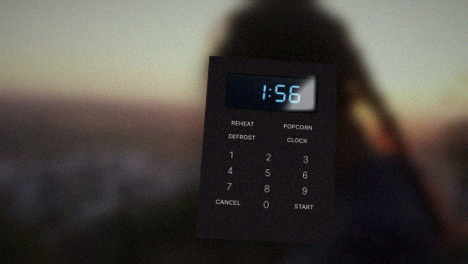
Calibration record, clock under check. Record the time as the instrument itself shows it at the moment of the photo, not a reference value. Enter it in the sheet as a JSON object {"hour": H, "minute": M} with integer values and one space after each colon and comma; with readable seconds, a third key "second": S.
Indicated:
{"hour": 1, "minute": 56}
